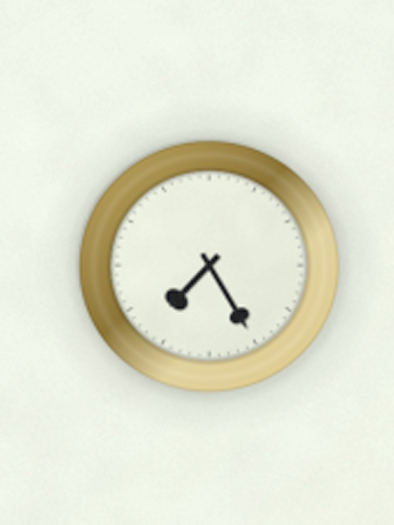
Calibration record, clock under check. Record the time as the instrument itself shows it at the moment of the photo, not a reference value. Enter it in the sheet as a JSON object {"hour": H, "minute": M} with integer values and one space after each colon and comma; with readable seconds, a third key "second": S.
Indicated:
{"hour": 7, "minute": 25}
